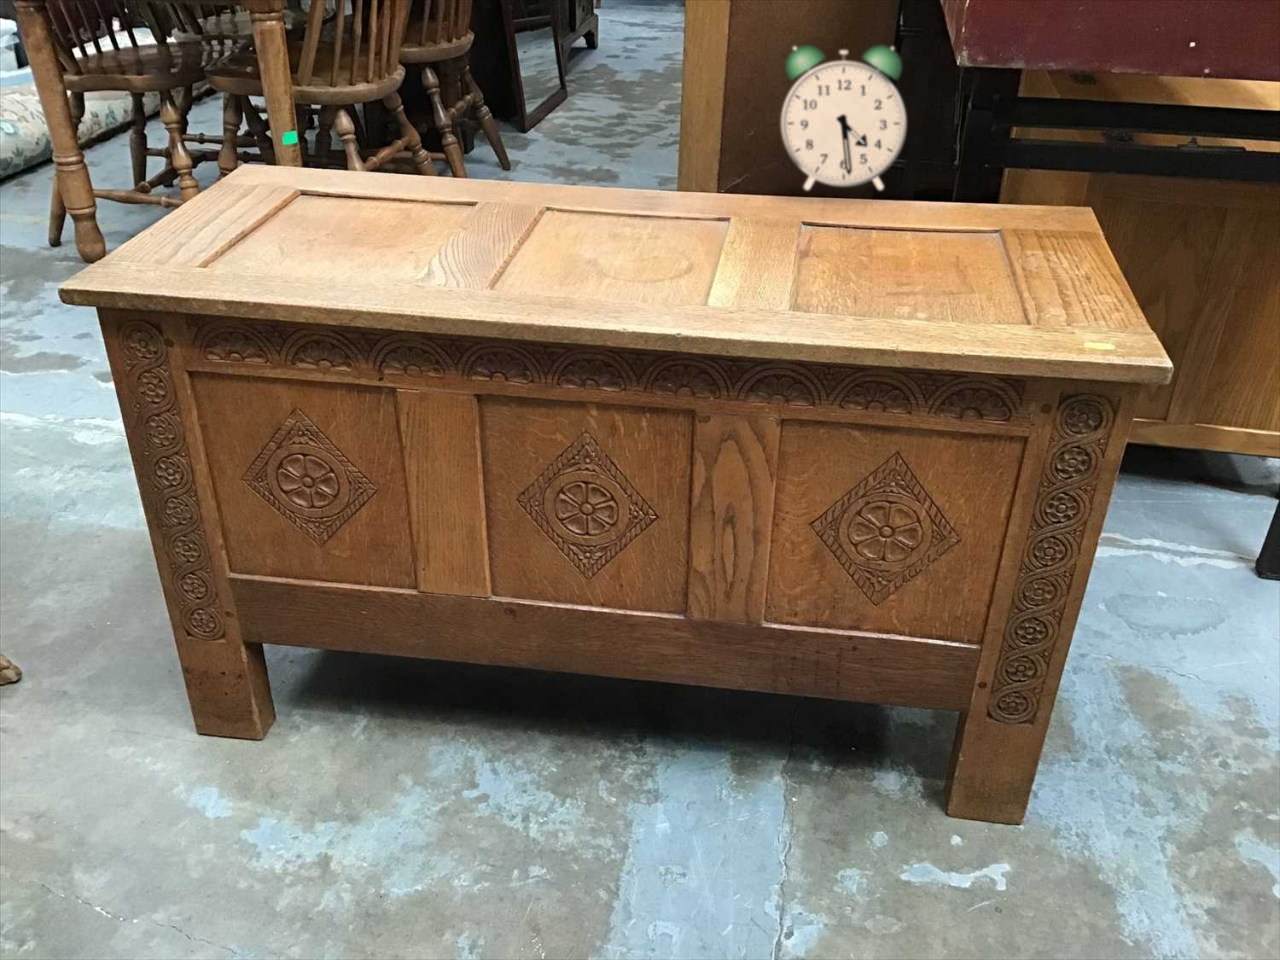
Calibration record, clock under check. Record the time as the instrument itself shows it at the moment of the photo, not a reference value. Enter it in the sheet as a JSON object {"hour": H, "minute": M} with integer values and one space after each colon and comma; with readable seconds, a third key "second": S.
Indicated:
{"hour": 4, "minute": 29}
